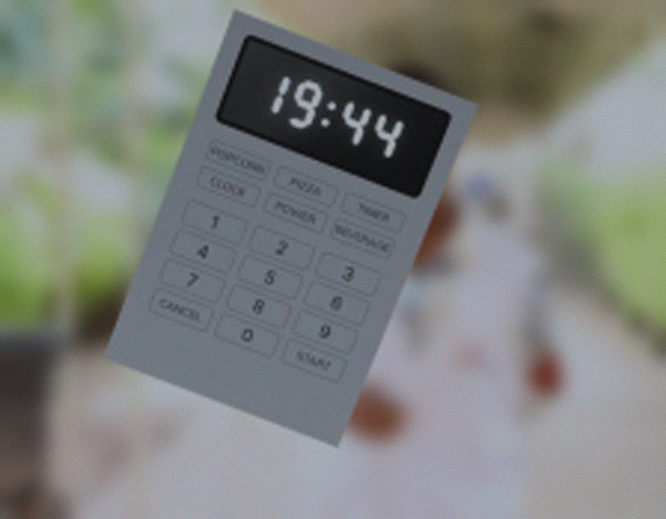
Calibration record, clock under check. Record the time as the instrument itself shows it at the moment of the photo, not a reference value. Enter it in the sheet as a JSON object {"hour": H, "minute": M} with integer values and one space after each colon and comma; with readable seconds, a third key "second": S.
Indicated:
{"hour": 19, "minute": 44}
